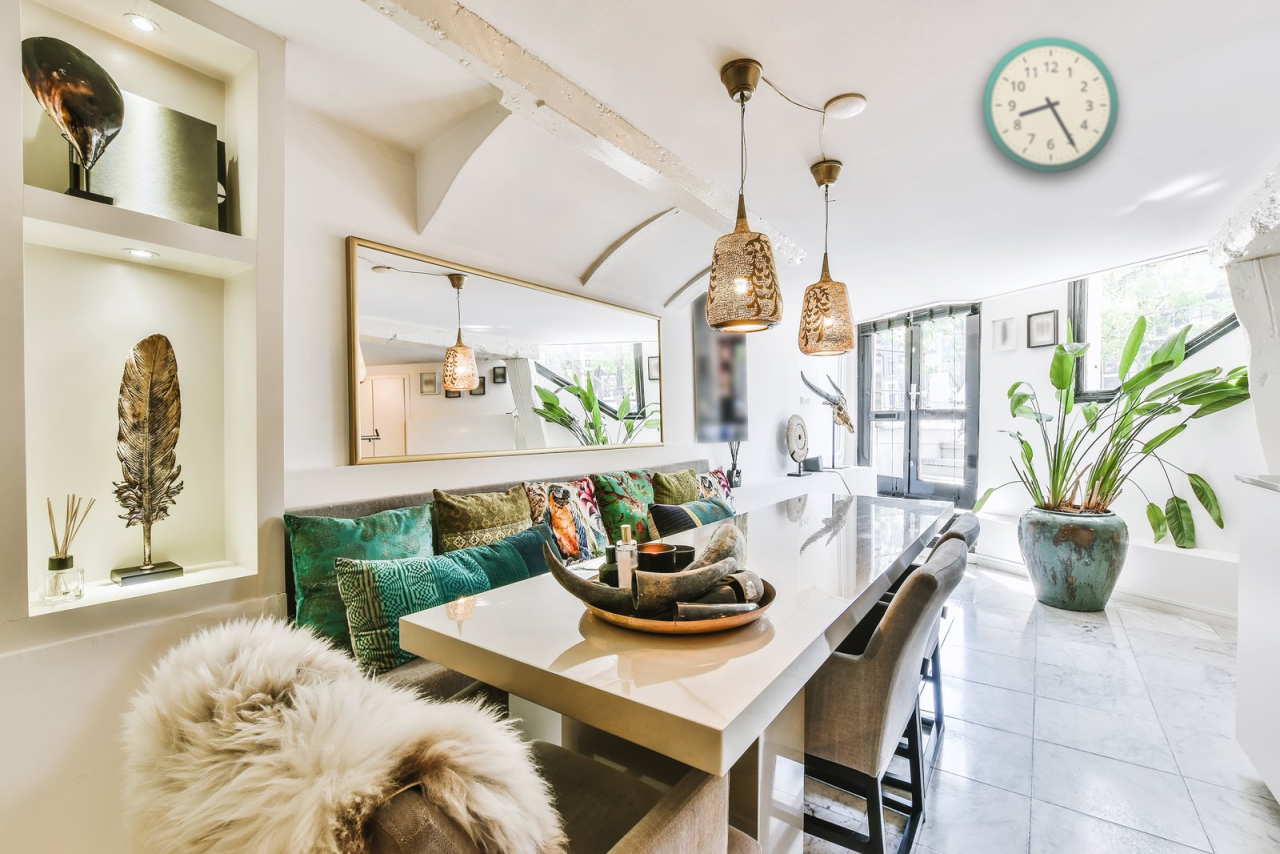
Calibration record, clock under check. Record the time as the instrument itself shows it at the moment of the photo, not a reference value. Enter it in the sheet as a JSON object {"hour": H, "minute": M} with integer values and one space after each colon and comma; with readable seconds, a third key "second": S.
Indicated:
{"hour": 8, "minute": 25}
